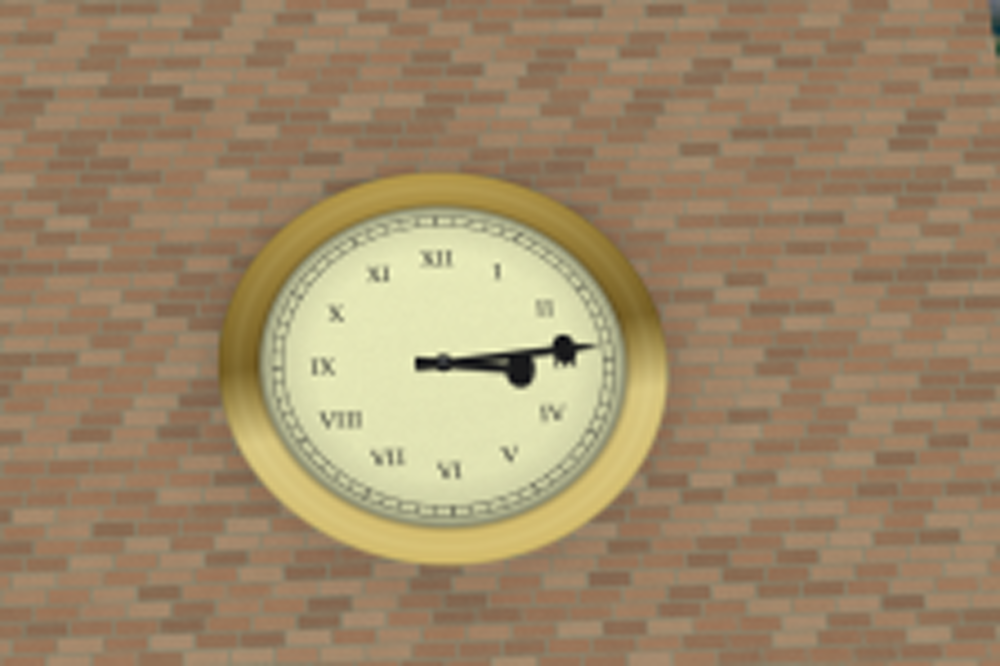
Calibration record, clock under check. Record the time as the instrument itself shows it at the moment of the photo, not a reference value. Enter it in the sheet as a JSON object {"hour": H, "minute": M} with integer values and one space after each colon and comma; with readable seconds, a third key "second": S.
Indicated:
{"hour": 3, "minute": 14}
